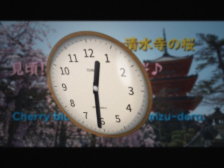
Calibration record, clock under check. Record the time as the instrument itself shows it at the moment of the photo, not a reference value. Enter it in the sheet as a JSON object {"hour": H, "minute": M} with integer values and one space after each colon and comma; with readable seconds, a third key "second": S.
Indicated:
{"hour": 12, "minute": 31}
